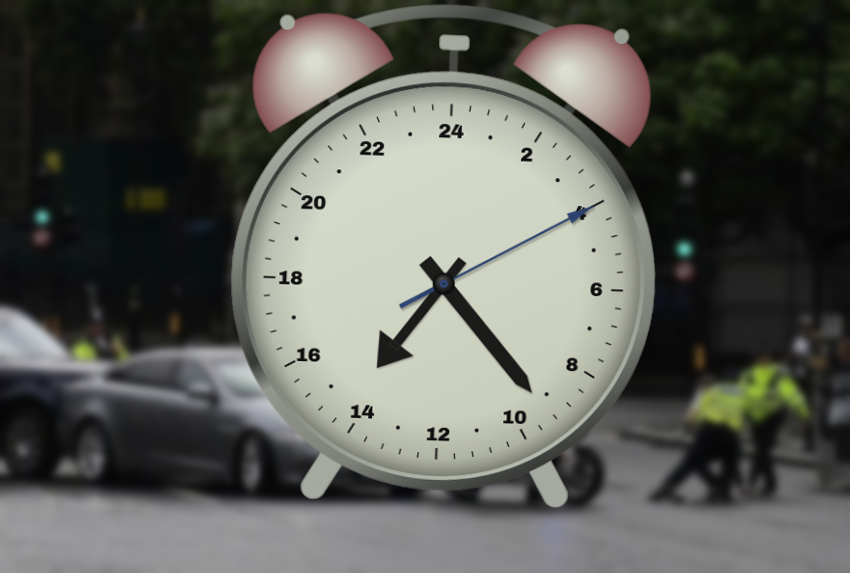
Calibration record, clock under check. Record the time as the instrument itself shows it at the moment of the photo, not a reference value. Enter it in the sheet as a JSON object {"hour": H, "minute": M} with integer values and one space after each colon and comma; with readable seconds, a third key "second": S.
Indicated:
{"hour": 14, "minute": 23, "second": 10}
